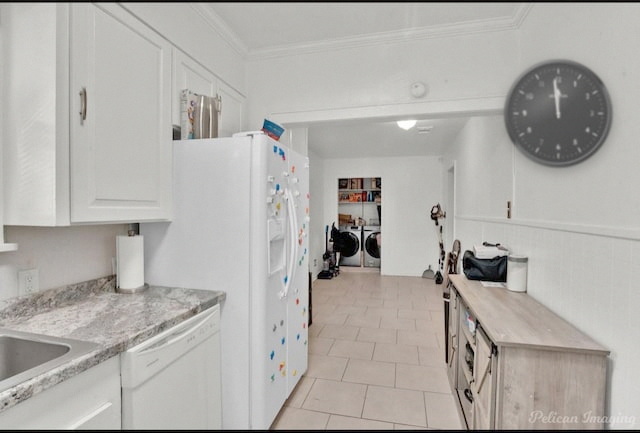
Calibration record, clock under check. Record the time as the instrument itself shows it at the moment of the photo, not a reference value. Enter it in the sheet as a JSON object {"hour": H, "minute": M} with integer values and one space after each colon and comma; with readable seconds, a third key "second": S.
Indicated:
{"hour": 11, "minute": 59}
